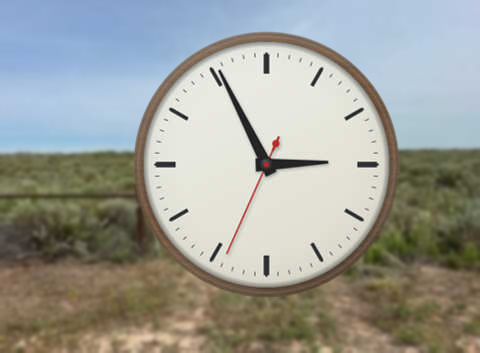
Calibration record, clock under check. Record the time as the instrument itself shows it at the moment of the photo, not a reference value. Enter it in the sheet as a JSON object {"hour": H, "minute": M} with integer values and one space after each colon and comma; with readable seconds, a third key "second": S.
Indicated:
{"hour": 2, "minute": 55, "second": 34}
